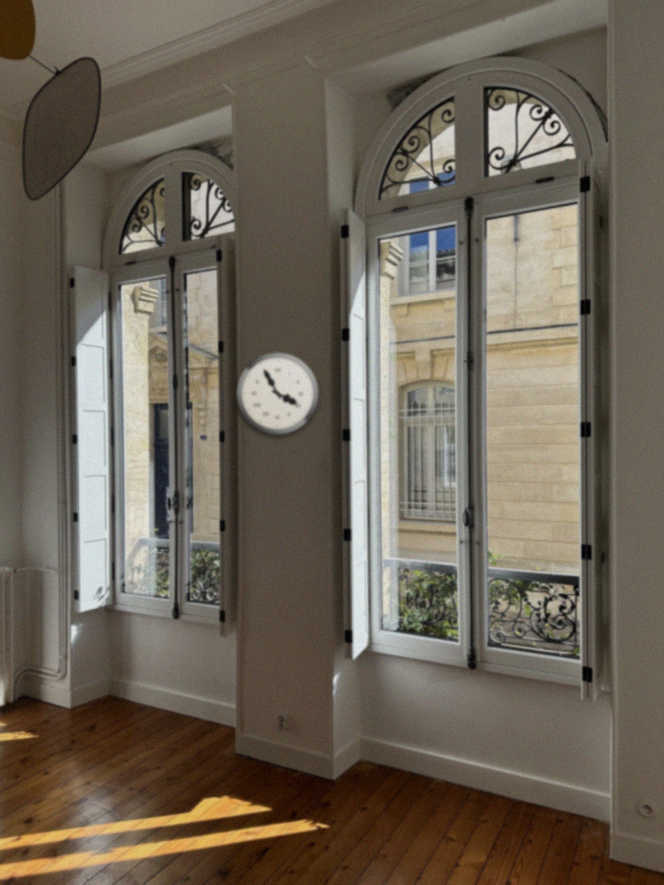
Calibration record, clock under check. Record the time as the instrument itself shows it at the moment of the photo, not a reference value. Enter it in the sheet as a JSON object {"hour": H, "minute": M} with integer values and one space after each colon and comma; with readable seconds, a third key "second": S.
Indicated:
{"hour": 3, "minute": 55}
